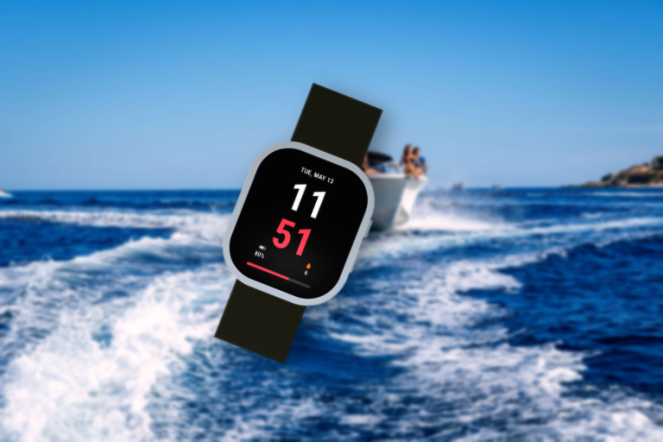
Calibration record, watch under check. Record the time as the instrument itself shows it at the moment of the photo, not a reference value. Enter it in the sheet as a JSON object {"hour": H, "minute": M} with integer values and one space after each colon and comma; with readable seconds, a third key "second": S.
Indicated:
{"hour": 11, "minute": 51}
